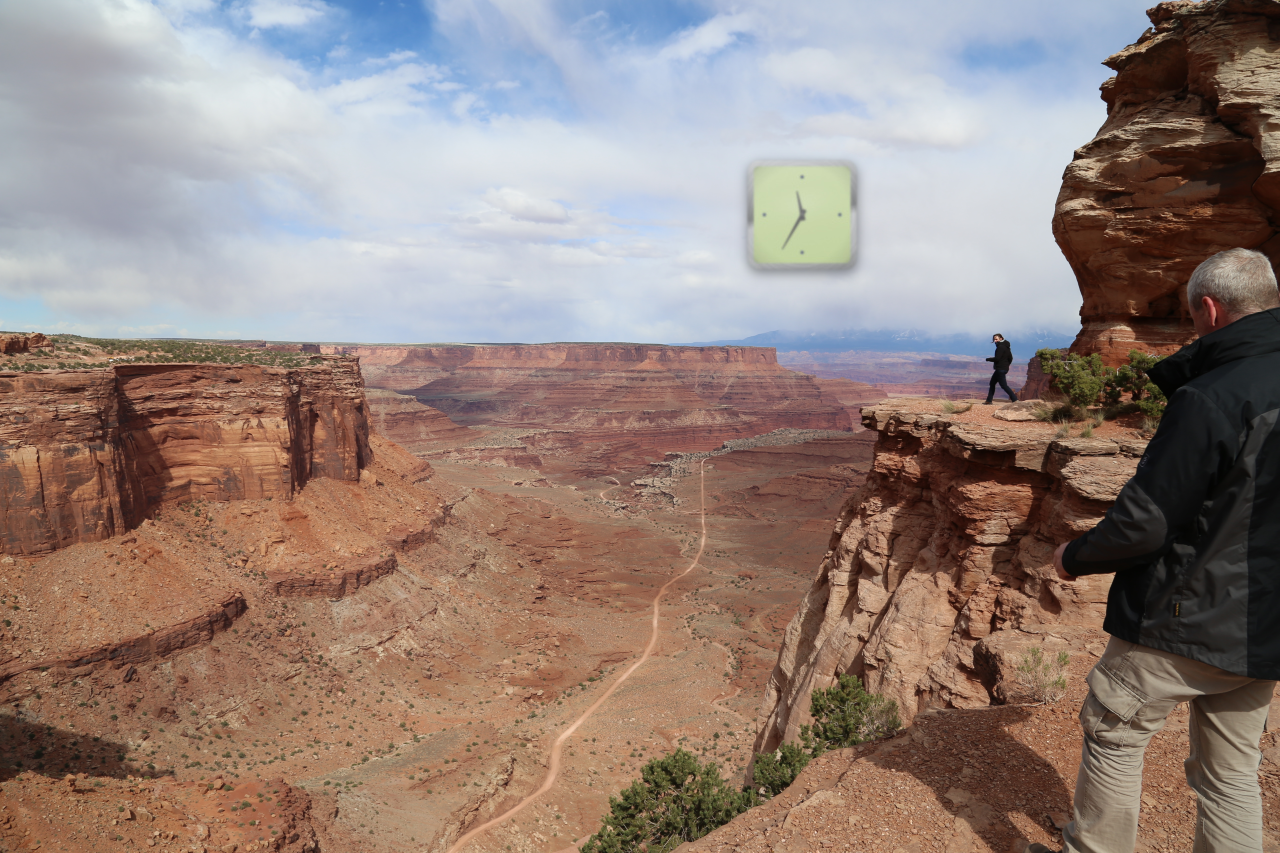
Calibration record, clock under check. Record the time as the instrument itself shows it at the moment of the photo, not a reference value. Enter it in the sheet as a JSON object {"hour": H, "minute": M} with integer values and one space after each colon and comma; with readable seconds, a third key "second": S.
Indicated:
{"hour": 11, "minute": 35}
